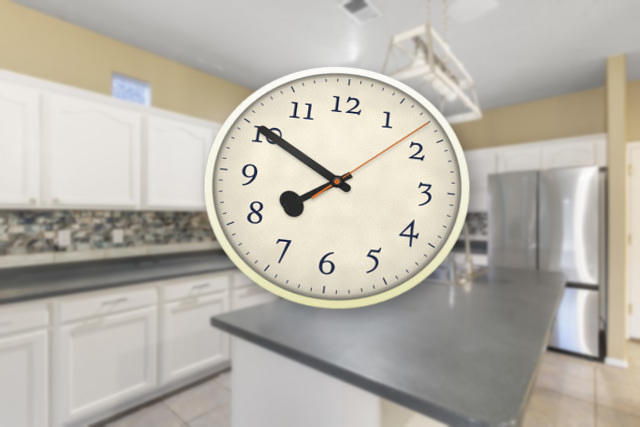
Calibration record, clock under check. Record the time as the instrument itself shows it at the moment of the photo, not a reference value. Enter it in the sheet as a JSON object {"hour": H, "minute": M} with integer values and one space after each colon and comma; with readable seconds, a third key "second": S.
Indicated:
{"hour": 7, "minute": 50, "second": 8}
